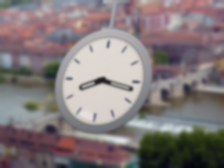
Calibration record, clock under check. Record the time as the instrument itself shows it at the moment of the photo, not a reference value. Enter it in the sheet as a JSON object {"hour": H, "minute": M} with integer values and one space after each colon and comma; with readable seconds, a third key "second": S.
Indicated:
{"hour": 8, "minute": 17}
